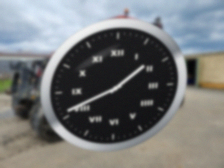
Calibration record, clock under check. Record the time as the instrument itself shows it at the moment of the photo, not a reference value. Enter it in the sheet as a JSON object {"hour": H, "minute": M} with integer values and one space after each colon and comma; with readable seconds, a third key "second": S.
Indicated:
{"hour": 1, "minute": 41}
